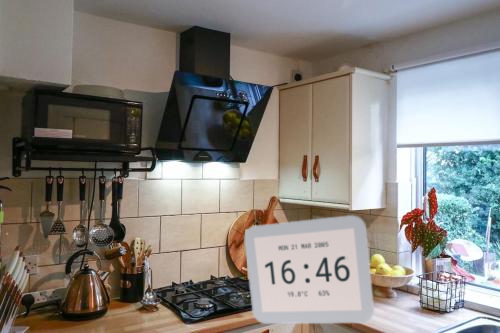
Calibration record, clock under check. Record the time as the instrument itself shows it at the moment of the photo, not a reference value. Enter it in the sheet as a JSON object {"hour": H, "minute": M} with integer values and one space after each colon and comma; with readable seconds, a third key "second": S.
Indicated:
{"hour": 16, "minute": 46}
